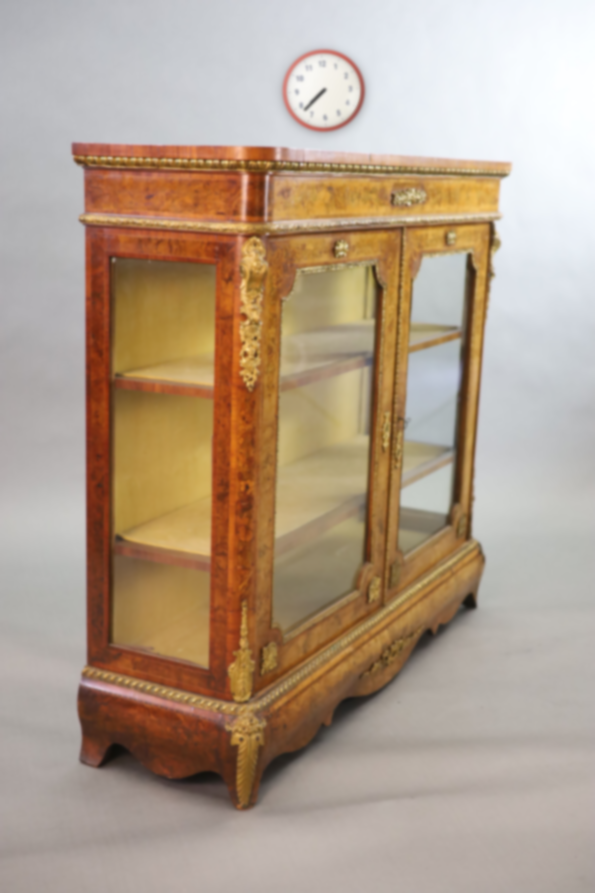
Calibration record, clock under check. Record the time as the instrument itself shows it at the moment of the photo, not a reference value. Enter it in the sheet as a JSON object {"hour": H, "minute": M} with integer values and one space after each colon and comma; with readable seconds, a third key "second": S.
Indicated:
{"hour": 7, "minute": 38}
